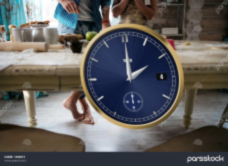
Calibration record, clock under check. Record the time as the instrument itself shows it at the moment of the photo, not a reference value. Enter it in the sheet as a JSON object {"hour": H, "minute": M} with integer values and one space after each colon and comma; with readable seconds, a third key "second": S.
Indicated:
{"hour": 2, "minute": 0}
